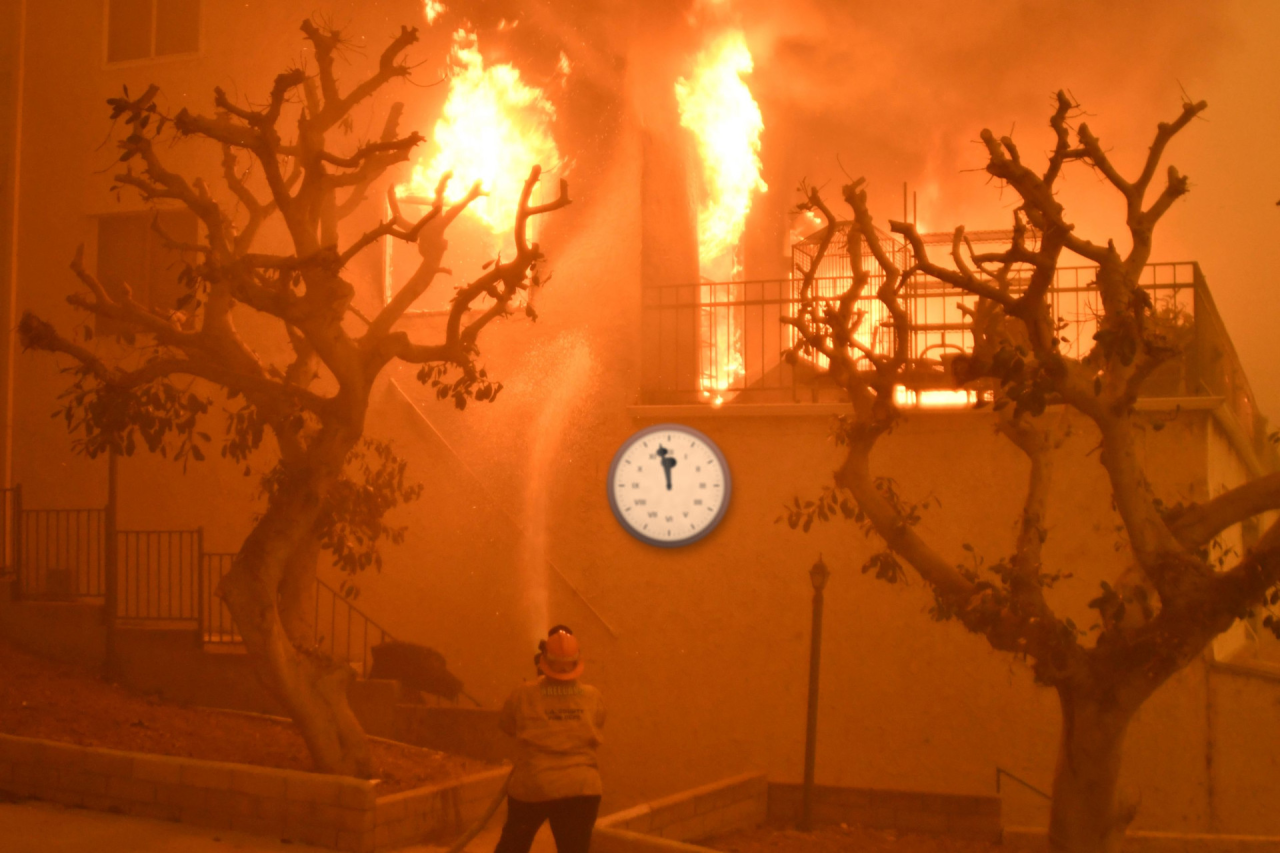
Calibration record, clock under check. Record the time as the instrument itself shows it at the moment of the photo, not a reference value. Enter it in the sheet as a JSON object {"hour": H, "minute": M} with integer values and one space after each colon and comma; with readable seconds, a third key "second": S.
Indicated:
{"hour": 11, "minute": 58}
